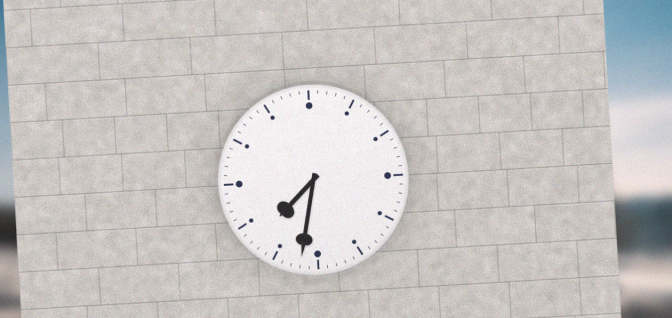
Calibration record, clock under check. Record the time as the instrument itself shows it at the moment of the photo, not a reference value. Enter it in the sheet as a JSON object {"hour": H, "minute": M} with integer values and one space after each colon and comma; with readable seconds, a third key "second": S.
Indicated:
{"hour": 7, "minute": 32}
